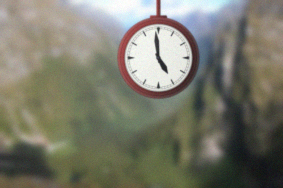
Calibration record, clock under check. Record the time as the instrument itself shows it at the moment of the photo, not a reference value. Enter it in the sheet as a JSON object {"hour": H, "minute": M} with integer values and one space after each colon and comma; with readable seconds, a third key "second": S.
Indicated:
{"hour": 4, "minute": 59}
